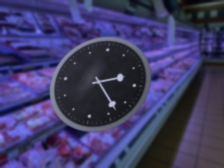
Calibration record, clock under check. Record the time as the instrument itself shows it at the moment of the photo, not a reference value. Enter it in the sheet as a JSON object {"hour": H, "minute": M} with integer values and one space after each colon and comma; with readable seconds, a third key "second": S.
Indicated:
{"hour": 2, "minute": 23}
